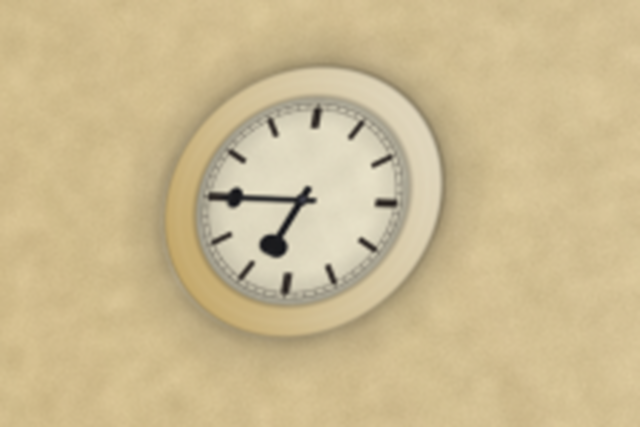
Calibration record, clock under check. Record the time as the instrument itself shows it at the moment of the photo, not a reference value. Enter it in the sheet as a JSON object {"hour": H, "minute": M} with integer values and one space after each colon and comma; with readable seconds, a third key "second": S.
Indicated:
{"hour": 6, "minute": 45}
